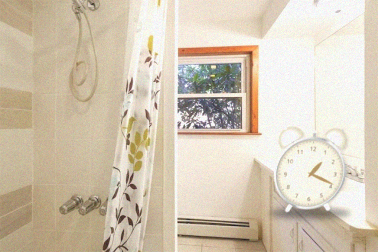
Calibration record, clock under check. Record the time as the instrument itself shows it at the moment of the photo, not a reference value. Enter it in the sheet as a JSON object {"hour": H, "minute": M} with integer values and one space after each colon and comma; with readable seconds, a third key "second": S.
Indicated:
{"hour": 1, "minute": 19}
